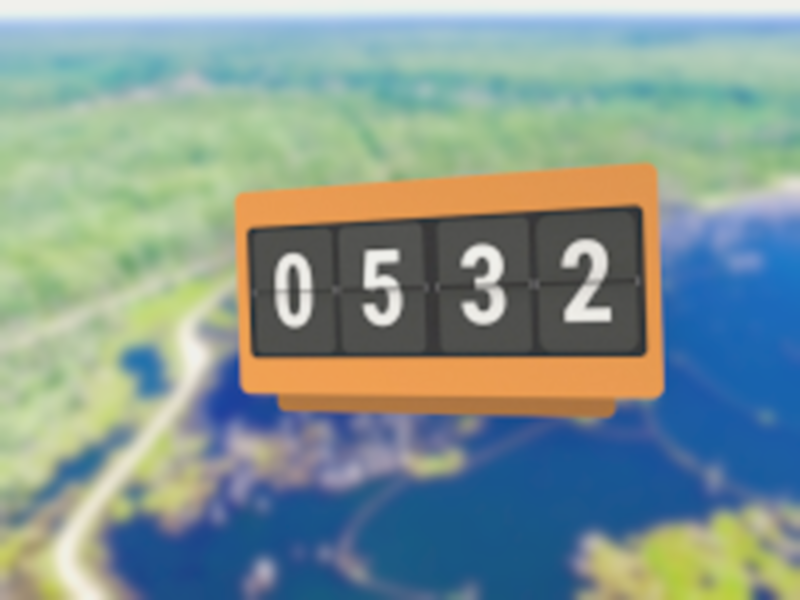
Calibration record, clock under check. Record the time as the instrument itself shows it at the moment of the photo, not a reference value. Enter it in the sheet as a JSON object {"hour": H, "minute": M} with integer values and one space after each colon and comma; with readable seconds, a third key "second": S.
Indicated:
{"hour": 5, "minute": 32}
